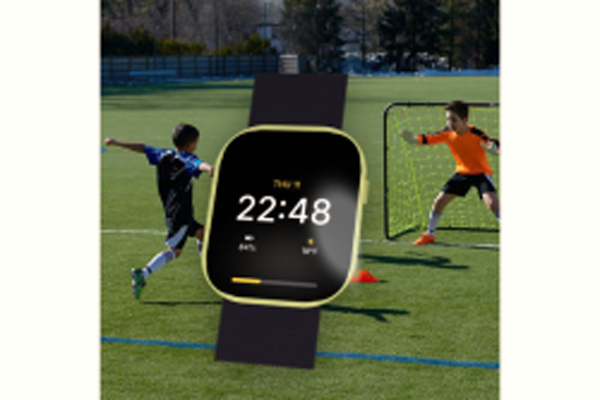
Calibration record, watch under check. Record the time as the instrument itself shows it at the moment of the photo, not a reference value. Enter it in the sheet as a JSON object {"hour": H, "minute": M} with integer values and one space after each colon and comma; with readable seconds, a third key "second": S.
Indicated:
{"hour": 22, "minute": 48}
